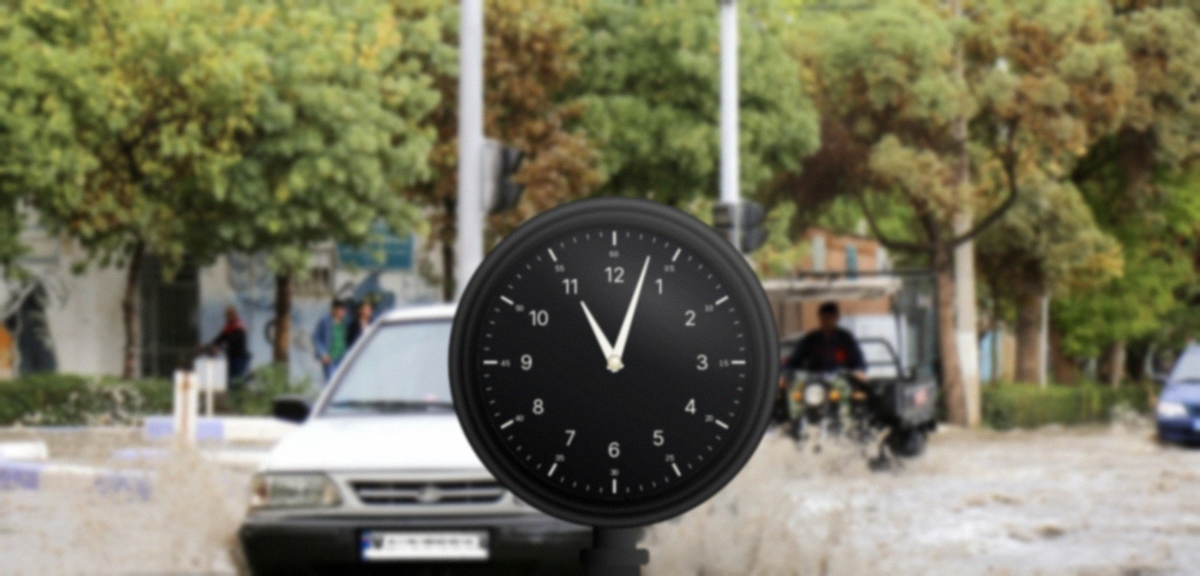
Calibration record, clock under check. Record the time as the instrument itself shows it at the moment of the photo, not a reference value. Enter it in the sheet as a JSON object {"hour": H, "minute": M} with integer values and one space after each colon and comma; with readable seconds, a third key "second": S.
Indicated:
{"hour": 11, "minute": 3}
